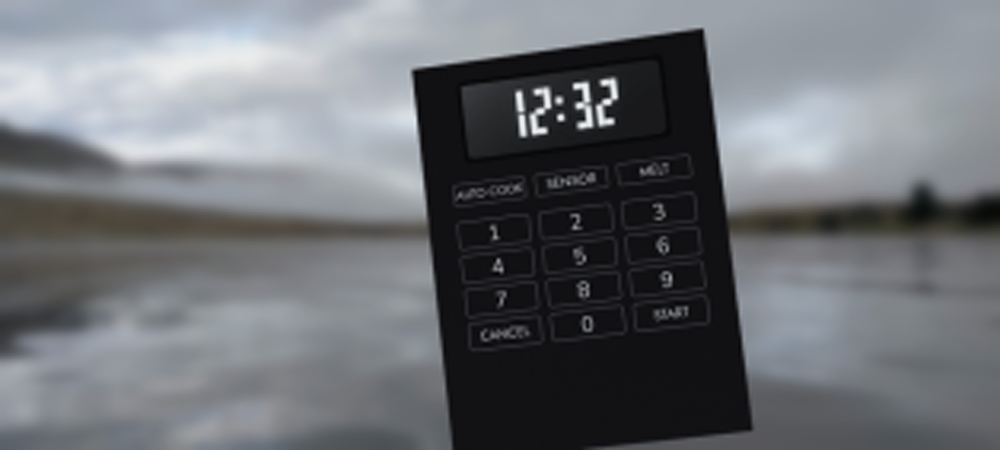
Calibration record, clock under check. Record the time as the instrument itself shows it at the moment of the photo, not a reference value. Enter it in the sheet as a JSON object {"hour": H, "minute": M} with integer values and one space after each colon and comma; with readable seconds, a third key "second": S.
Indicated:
{"hour": 12, "minute": 32}
